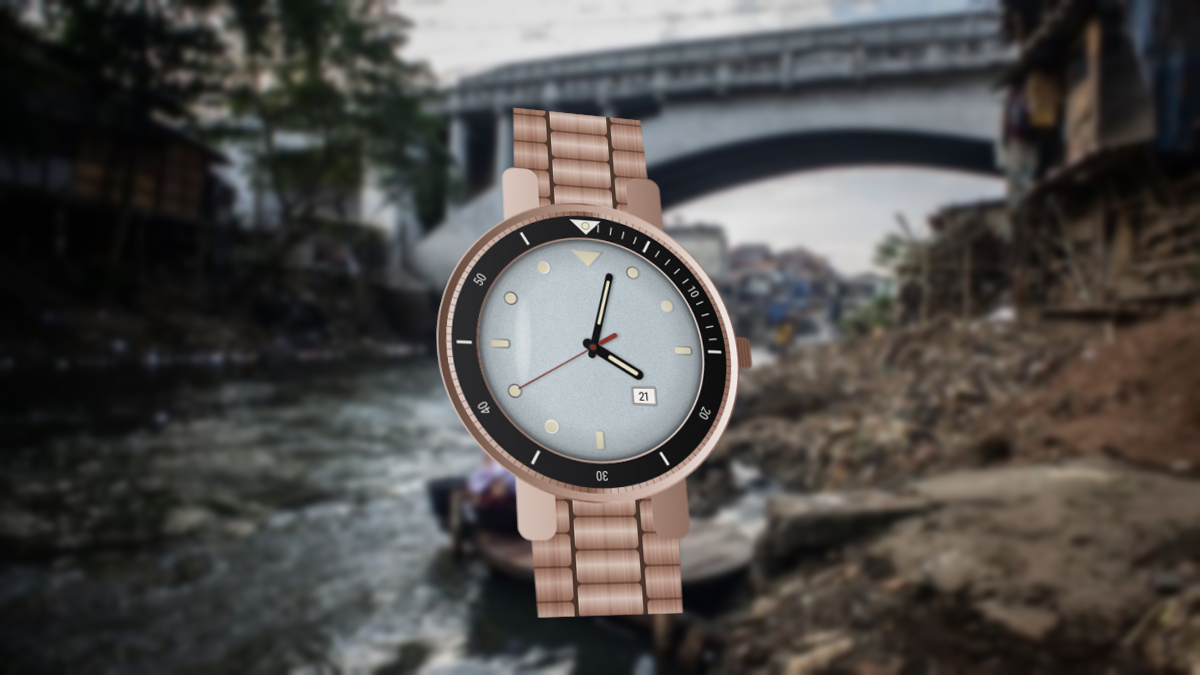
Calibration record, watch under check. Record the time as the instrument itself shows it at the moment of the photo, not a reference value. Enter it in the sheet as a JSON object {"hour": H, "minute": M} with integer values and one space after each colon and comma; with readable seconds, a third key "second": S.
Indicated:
{"hour": 4, "minute": 2, "second": 40}
